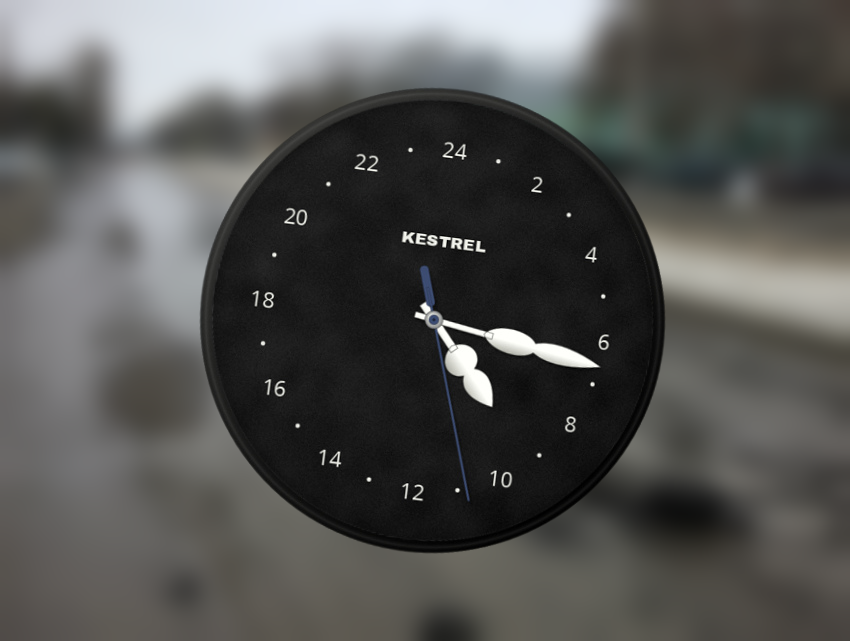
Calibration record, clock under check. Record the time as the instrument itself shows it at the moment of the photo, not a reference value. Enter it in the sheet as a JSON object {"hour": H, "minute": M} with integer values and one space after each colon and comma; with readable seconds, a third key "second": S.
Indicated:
{"hour": 9, "minute": 16, "second": 27}
